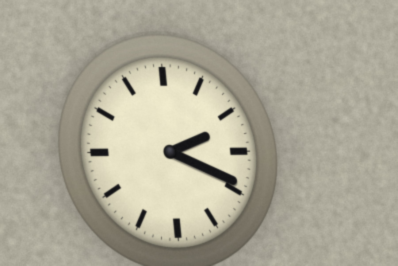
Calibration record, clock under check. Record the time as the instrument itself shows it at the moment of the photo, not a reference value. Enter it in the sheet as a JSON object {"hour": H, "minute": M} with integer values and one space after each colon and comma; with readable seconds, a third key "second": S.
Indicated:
{"hour": 2, "minute": 19}
